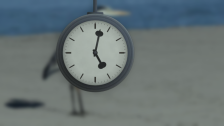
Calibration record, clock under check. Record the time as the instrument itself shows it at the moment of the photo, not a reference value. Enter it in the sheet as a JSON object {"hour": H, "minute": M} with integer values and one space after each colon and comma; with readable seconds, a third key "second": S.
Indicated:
{"hour": 5, "minute": 2}
